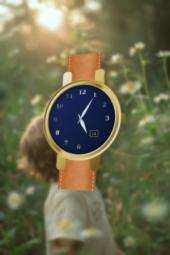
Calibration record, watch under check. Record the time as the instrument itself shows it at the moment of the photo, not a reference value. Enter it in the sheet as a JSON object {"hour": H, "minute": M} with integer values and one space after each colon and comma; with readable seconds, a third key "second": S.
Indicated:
{"hour": 5, "minute": 5}
